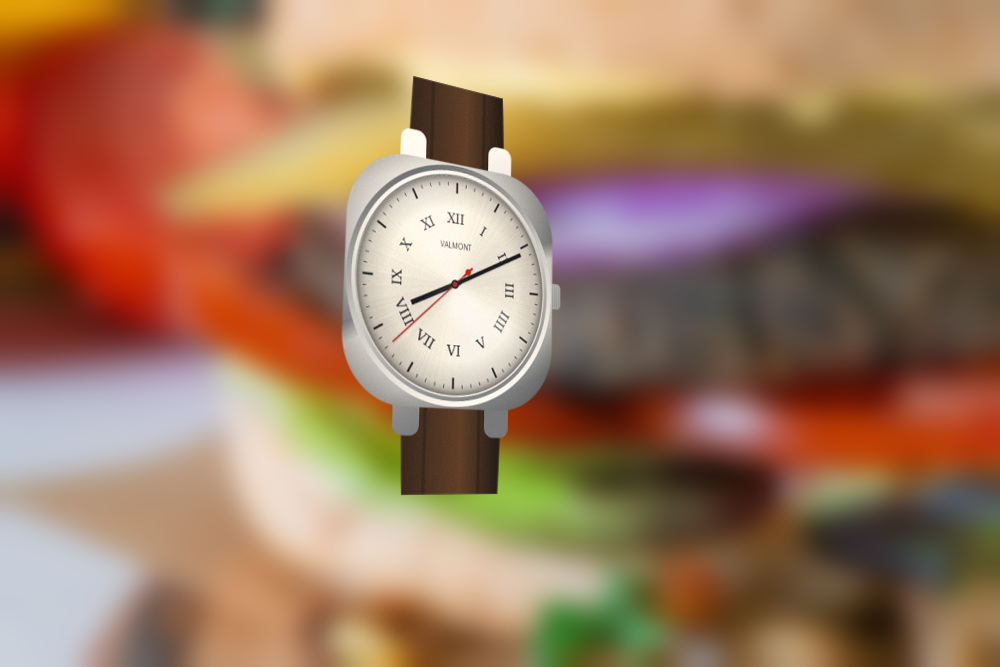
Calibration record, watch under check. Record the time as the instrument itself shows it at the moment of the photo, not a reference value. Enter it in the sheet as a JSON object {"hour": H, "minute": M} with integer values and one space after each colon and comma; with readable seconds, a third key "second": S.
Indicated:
{"hour": 8, "minute": 10, "second": 38}
